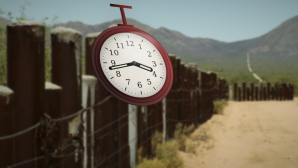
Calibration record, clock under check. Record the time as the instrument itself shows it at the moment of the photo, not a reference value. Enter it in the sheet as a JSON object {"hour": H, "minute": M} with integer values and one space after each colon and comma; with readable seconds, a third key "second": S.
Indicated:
{"hour": 3, "minute": 43}
